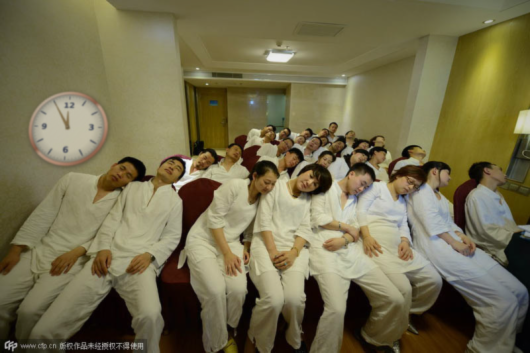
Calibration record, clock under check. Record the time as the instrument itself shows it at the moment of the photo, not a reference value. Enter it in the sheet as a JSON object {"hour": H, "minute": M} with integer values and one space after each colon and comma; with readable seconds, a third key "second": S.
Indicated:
{"hour": 11, "minute": 55}
